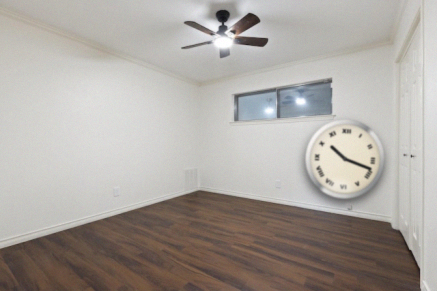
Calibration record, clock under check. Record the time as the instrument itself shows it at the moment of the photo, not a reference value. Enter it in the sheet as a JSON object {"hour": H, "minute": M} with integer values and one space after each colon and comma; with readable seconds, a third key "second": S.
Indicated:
{"hour": 10, "minute": 18}
